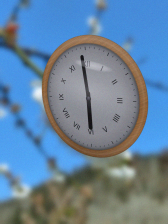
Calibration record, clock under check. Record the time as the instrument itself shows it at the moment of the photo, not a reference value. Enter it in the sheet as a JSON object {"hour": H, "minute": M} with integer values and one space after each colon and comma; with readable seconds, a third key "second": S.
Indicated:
{"hour": 5, "minute": 59}
